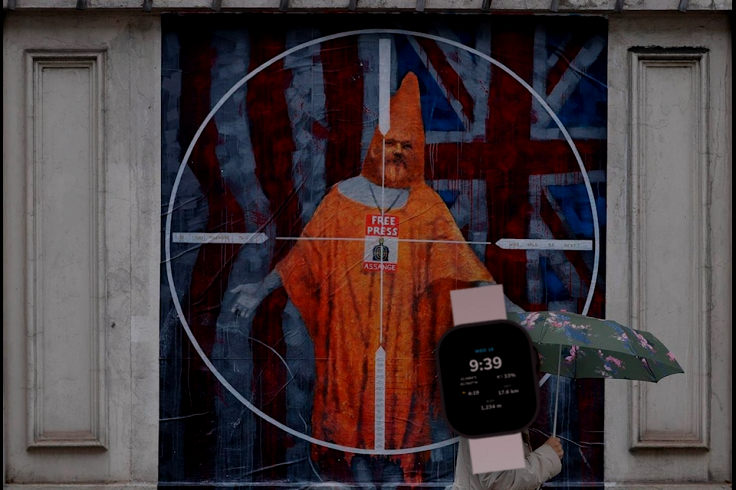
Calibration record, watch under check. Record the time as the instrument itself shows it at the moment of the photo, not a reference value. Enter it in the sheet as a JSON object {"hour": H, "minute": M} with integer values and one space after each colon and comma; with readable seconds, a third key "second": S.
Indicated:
{"hour": 9, "minute": 39}
